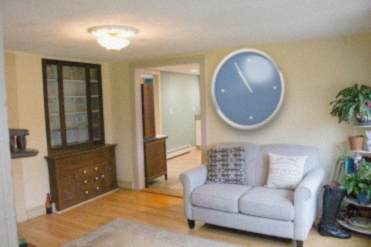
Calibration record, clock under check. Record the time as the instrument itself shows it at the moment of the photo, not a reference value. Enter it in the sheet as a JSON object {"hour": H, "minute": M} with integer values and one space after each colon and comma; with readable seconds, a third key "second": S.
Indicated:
{"hour": 10, "minute": 55}
